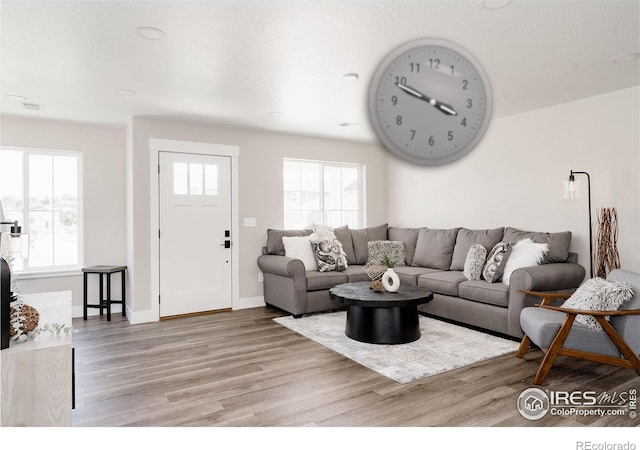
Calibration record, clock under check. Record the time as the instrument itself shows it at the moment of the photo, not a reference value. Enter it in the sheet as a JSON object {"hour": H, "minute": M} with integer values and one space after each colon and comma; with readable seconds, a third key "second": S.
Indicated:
{"hour": 3, "minute": 49}
